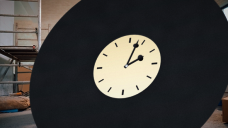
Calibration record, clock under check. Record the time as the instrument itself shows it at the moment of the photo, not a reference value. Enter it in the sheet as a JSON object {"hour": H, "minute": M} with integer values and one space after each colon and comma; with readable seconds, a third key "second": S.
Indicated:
{"hour": 2, "minute": 3}
